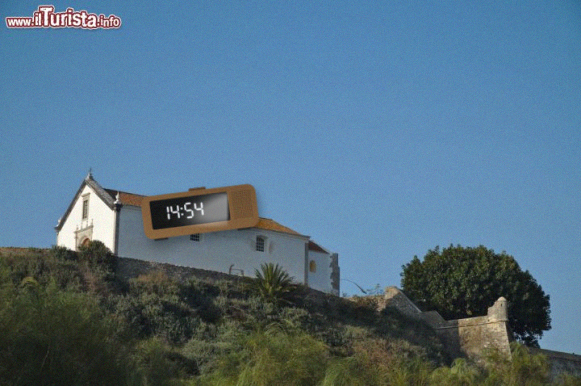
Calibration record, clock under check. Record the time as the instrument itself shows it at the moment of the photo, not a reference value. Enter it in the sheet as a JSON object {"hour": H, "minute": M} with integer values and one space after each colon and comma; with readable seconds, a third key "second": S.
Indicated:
{"hour": 14, "minute": 54}
